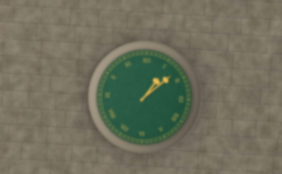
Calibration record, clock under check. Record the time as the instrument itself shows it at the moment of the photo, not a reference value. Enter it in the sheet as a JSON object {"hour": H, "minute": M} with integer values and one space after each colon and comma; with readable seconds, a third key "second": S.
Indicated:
{"hour": 1, "minute": 8}
